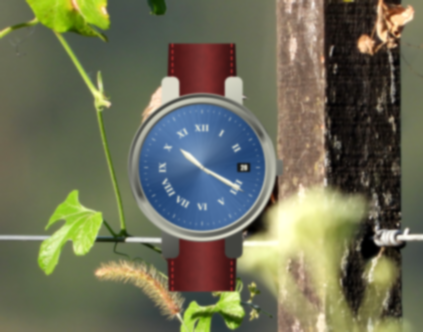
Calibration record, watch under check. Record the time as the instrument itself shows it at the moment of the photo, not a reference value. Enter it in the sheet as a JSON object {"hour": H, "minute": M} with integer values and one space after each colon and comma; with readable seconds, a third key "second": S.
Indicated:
{"hour": 10, "minute": 20}
